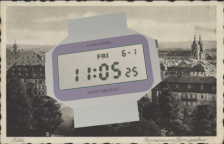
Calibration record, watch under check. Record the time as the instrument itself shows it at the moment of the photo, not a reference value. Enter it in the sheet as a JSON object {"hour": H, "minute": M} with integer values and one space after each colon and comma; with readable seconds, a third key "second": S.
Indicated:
{"hour": 11, "minute": 5, "second": 25}
